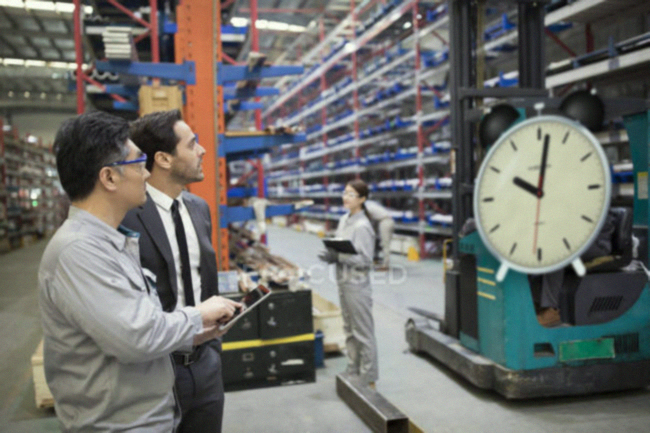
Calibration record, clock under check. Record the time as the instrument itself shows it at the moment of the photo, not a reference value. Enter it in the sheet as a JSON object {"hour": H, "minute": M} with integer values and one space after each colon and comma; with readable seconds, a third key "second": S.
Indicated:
{"hour": 10, "minute": 1, "second": 31}
